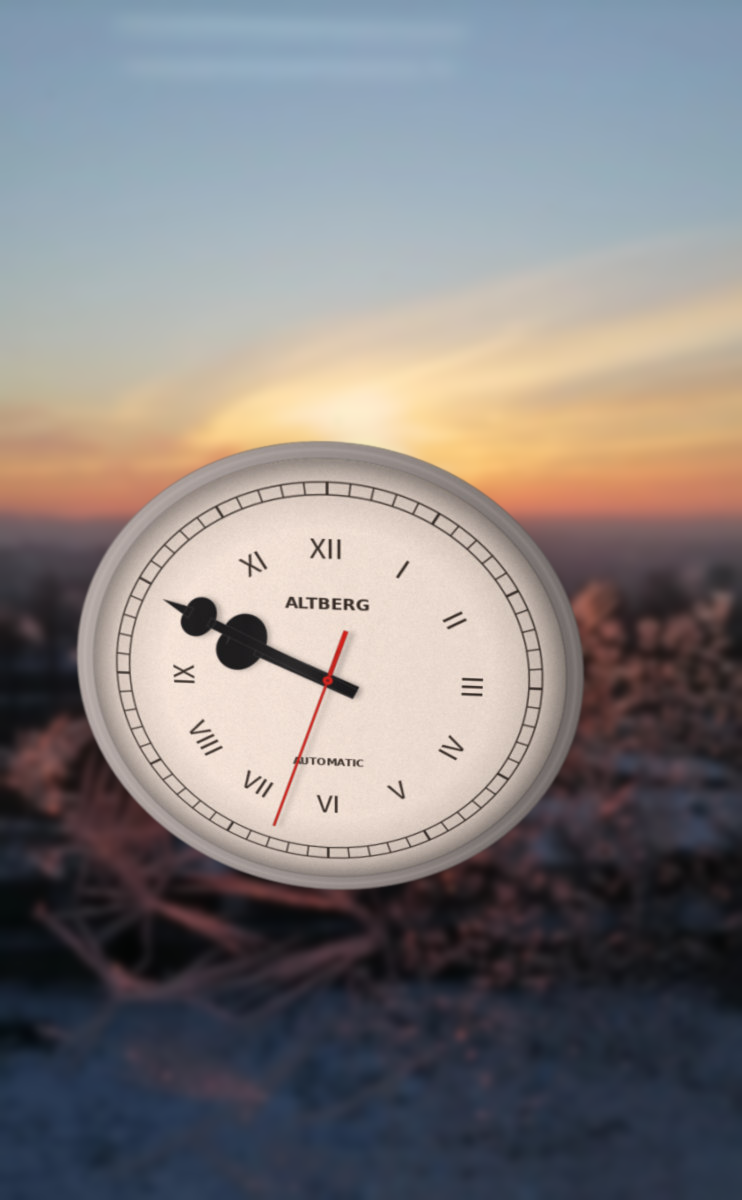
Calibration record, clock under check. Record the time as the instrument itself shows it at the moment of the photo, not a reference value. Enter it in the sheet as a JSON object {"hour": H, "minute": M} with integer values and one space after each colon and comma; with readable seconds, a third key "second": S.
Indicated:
{"hour": 9, "minute": 49, "second": 33}
